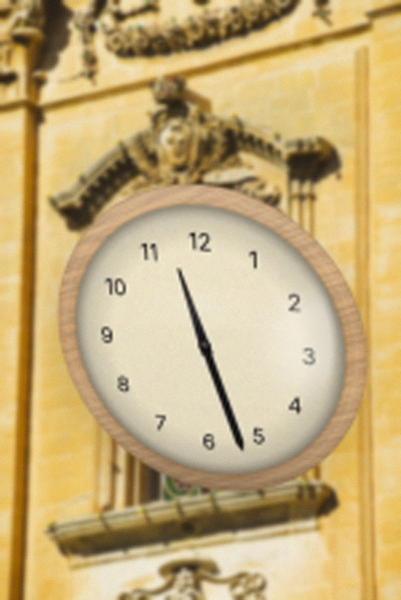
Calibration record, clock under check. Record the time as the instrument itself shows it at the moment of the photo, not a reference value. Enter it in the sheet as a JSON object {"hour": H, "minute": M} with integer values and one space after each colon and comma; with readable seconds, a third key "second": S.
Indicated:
{"hour": 11, "minute": 27}
